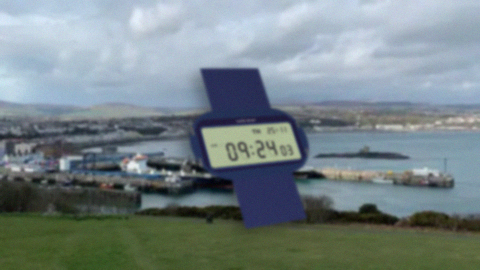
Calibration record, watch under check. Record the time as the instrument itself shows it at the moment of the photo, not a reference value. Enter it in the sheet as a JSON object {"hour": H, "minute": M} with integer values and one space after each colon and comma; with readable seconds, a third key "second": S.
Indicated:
{"hour": 9, "minute": 24}
